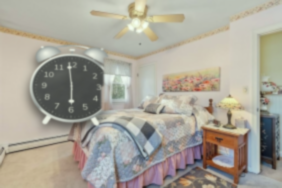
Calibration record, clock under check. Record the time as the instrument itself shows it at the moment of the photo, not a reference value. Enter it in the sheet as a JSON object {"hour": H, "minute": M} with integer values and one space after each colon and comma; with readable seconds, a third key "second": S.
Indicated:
{"hour": 5, "minute": 59}
